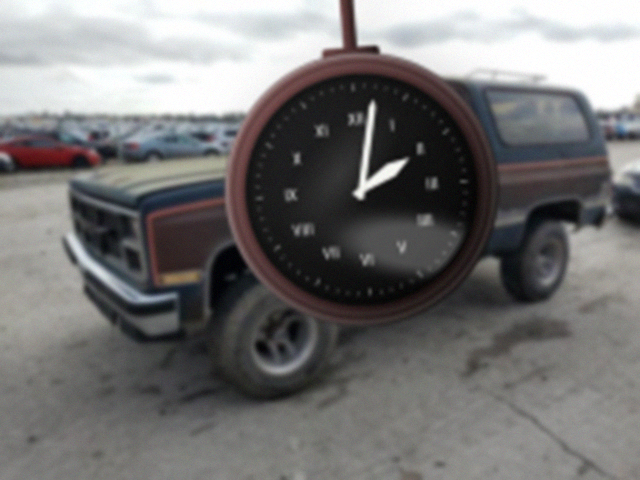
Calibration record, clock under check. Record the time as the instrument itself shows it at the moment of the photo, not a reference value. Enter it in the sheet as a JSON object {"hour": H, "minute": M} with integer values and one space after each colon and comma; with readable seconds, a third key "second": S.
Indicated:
{"hour": 2, "minute": 2}
